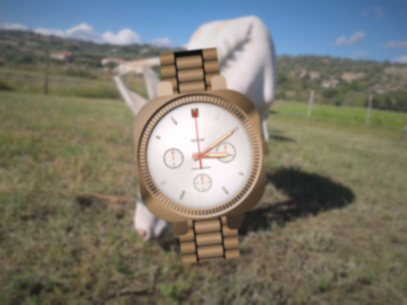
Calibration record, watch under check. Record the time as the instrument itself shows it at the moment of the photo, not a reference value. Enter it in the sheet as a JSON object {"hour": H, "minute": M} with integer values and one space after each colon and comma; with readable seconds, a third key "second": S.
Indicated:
{"hour": 3, "minute": 10}
